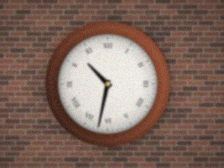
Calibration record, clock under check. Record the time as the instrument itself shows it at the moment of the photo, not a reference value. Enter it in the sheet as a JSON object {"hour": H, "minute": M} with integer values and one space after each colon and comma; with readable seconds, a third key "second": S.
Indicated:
{"hour": 10, "minute": 32}
